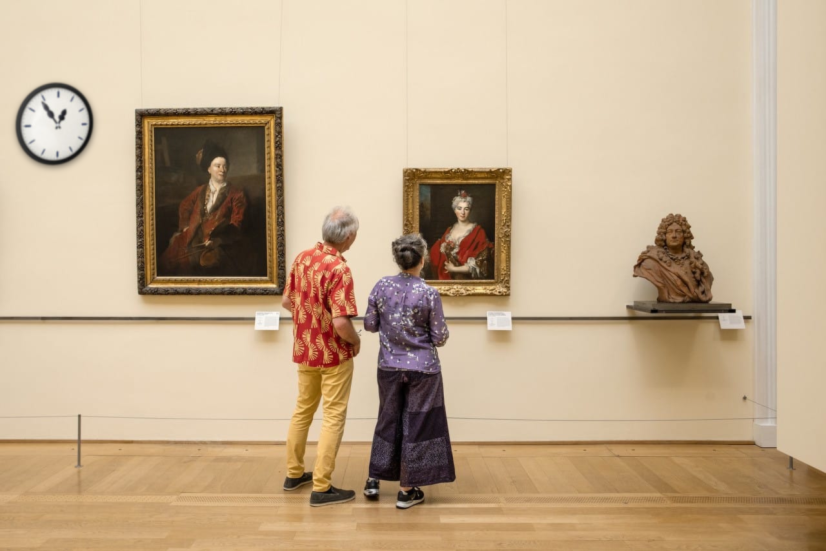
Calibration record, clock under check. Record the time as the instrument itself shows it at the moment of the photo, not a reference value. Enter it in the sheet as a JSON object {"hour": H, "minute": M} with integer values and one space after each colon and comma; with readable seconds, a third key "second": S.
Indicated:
{"hour": 12, "minute": 54}
